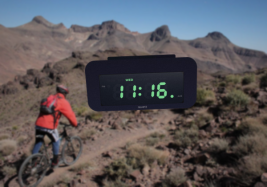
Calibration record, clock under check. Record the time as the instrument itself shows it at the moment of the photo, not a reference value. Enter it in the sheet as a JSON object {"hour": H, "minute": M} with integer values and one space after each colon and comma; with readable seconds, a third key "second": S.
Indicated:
{"hour": 11, "minute": 16}
